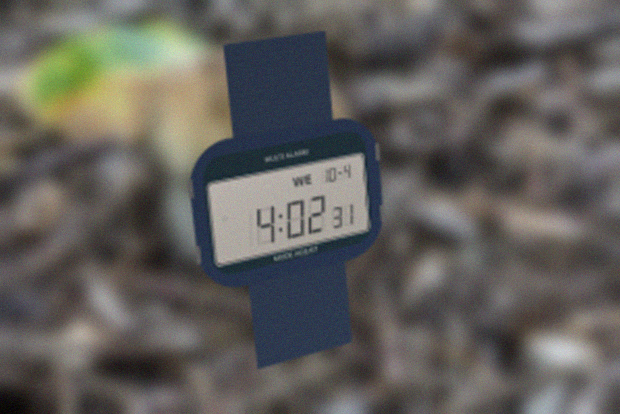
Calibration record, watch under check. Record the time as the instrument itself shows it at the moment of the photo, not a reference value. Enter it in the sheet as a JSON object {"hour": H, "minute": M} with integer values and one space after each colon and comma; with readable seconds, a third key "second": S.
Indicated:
{"hour": 4, "minute": 2, "second": 31}
